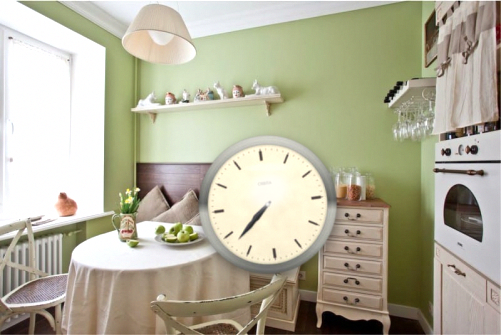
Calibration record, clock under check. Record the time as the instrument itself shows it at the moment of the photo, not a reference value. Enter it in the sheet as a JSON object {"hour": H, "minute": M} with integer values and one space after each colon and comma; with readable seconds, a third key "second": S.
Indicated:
{"hour": 7, "minute": 38}
